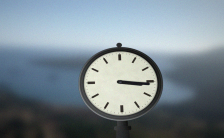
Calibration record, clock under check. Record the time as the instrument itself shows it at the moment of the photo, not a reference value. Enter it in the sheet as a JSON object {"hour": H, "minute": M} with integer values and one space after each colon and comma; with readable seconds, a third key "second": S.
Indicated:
{"hour": 3, "minute": 16}
